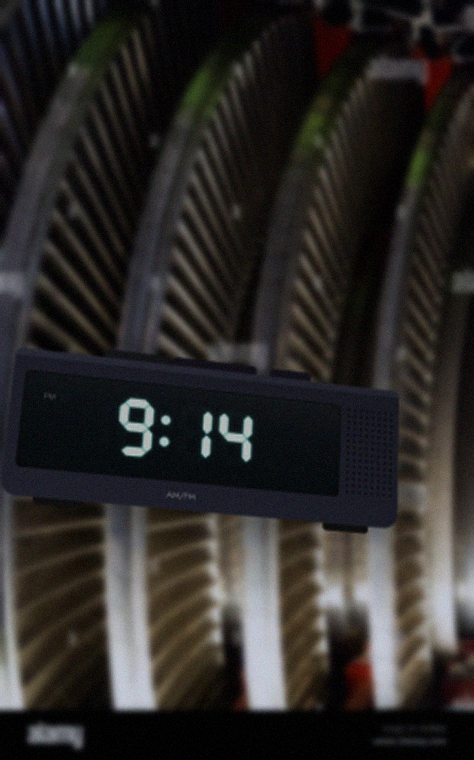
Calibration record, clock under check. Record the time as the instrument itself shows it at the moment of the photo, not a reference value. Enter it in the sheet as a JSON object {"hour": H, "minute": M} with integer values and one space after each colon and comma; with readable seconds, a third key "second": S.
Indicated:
{"hour": 9, "minute": 14}
